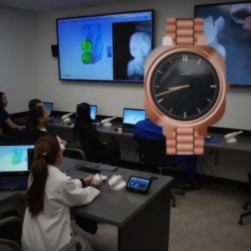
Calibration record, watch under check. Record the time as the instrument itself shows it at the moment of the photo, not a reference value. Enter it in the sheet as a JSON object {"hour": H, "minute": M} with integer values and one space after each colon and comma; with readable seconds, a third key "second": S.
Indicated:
{"hour": 8, "minute": 42}
